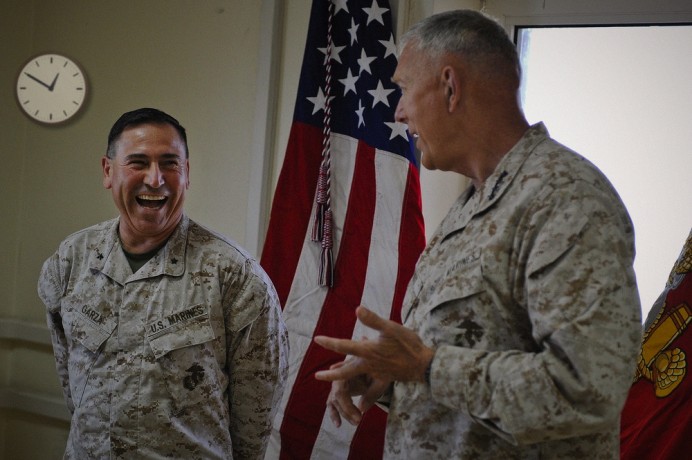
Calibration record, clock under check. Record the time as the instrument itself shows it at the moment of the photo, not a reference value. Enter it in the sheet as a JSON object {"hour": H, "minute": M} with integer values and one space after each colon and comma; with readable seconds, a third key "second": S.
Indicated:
{"hour": 12, "minute": 50}
